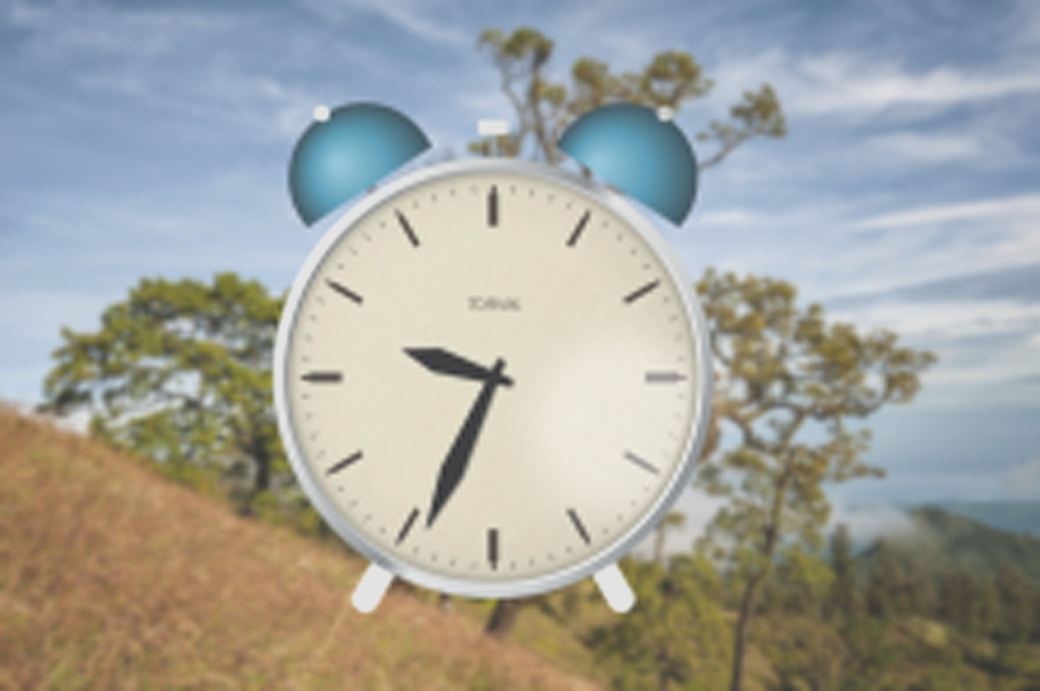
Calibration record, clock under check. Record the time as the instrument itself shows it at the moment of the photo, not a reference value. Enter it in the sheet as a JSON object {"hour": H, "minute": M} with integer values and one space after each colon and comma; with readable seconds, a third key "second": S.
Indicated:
{"hour": 9, "minute": 34}
